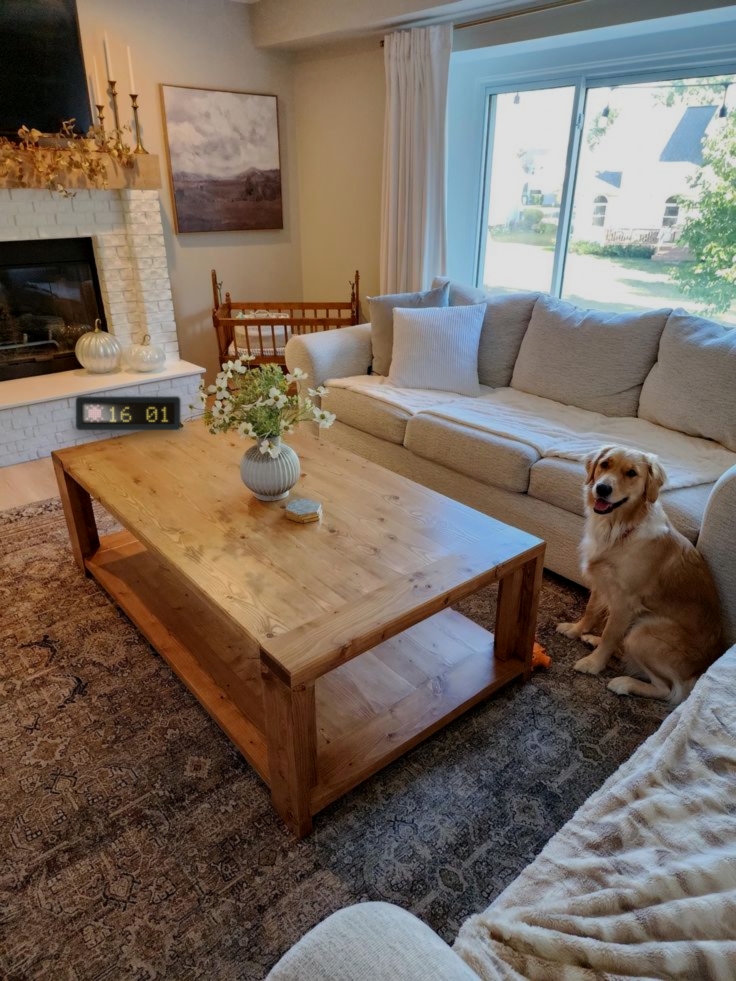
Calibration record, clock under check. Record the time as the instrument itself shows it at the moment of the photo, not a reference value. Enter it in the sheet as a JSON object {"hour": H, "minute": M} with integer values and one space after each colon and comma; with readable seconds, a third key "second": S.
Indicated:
{"hour": 16, "minute": 1}
